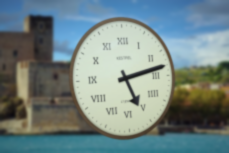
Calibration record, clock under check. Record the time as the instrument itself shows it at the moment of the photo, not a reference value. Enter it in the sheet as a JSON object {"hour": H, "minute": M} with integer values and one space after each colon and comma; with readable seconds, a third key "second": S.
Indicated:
{"hour": 5, "minute": 13}
